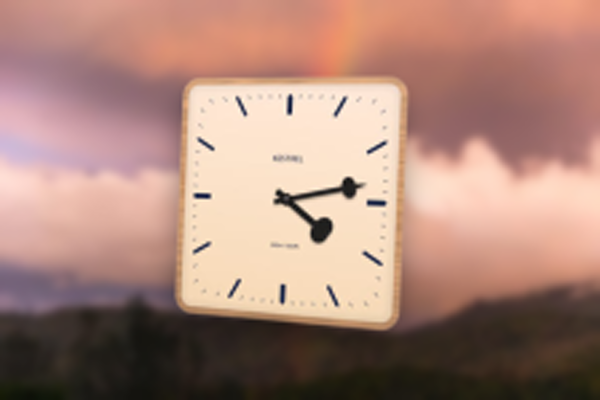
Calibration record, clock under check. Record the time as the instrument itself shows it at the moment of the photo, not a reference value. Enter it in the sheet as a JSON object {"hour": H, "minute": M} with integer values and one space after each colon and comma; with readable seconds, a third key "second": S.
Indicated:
{"hour": 4, "minute": 13}
